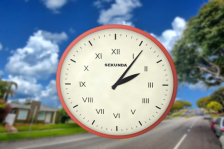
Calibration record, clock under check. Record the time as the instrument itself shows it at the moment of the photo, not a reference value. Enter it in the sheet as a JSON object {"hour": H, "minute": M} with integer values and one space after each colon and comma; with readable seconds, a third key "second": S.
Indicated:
{"hour": 2, "minute": 6}
